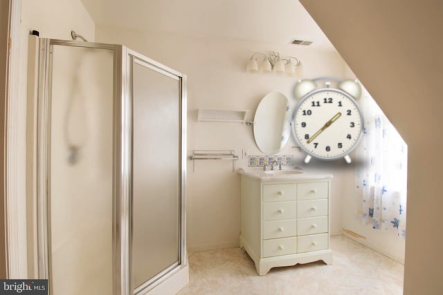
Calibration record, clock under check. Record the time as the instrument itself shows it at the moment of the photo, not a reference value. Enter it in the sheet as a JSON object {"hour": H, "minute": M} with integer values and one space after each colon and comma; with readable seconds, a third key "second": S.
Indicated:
{"hour": 1, "minute": 38}
